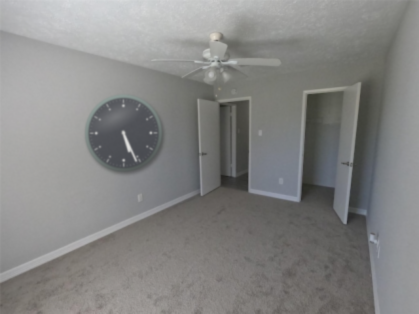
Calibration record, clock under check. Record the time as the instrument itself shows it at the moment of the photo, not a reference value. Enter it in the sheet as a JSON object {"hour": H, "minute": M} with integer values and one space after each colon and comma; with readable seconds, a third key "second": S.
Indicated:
{"hour": 5, "minute": 26}
